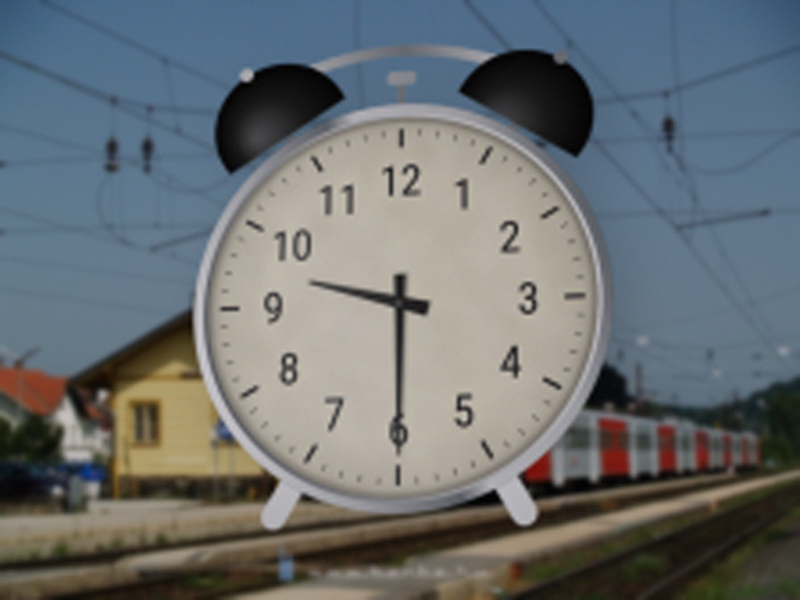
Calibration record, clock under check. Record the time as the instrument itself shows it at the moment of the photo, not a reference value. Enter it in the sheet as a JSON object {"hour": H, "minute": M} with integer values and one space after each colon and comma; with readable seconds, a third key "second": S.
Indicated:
{"hour": 9, "minute": 30}
